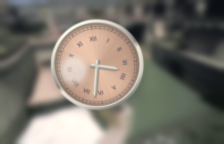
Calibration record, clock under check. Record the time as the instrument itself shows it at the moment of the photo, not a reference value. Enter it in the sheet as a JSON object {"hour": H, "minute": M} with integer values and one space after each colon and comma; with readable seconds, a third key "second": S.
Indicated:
{"hour": 3, "minute": 32}
